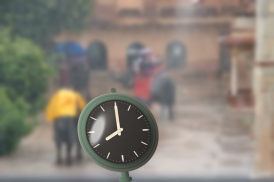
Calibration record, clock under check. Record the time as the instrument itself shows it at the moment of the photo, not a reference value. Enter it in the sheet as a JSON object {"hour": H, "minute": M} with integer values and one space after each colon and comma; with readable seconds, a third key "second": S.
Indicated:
{"hour": 8, "minute": 0}
